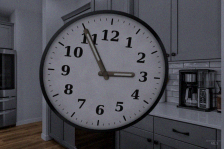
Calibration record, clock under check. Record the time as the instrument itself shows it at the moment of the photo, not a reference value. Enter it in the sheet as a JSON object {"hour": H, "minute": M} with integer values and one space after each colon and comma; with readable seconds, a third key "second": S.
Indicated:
{"hour": 2, "minute": 55}
